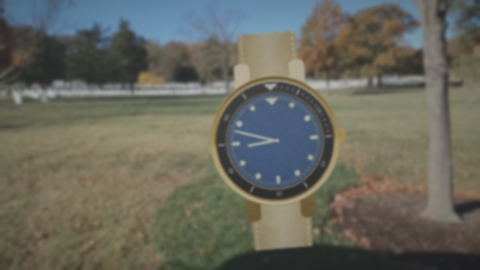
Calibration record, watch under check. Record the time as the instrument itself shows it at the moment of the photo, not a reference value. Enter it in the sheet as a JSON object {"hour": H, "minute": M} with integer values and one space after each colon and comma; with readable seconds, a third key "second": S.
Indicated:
{"hour": 8, "minute": 48}
